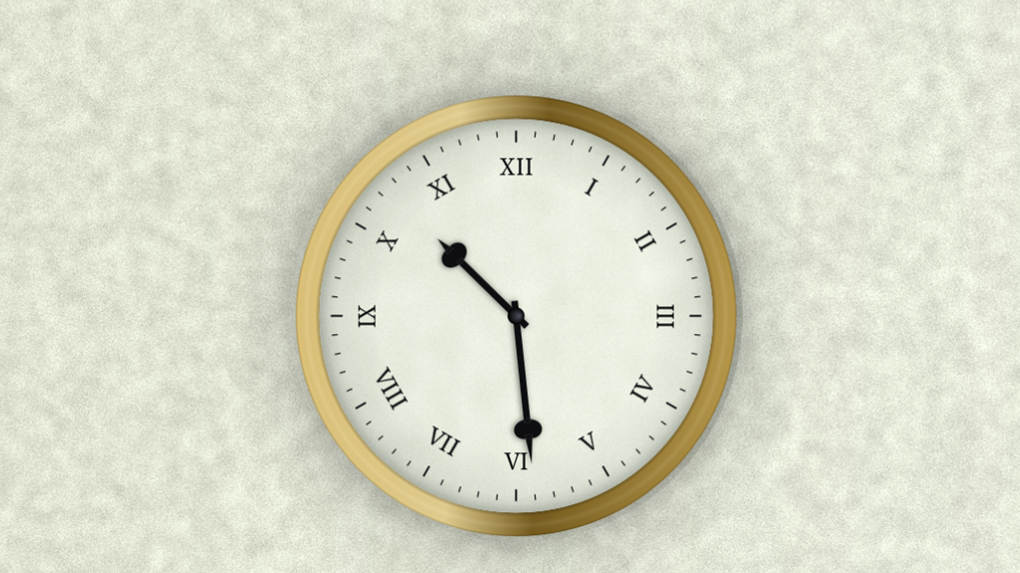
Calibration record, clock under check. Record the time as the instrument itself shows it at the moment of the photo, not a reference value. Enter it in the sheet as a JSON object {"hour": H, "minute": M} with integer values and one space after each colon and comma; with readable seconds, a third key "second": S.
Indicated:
{"hour": 10, "minute": 29}
